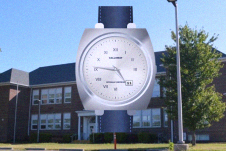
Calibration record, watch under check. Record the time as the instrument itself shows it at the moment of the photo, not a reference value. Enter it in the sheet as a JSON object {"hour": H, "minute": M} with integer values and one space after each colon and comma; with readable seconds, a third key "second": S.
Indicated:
{"hour": 4, "minute": 46}
